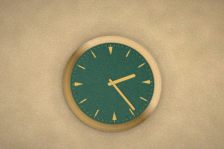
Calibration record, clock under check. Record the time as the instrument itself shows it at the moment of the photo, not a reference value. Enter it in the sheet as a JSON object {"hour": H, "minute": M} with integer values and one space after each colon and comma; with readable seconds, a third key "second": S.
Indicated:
{"hour": 2, "minute": 24}
